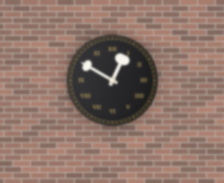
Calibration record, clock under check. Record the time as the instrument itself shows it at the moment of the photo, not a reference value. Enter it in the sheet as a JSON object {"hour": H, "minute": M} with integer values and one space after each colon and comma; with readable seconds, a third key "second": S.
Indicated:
{"hour": 12, "minute": 50}
